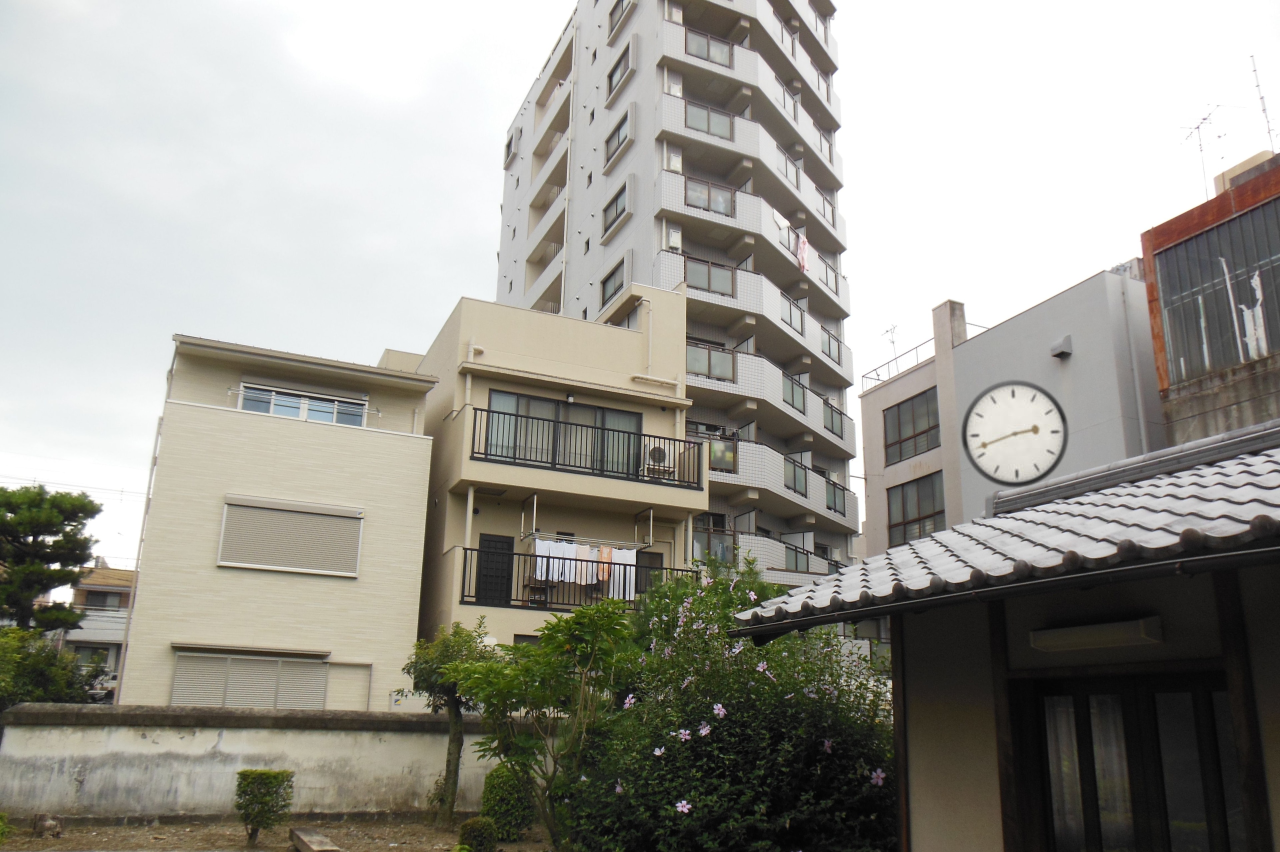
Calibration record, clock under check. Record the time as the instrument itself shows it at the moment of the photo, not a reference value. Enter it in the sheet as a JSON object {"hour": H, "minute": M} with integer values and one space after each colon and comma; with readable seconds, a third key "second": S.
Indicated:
{"hour": 2, "minute": 42}
